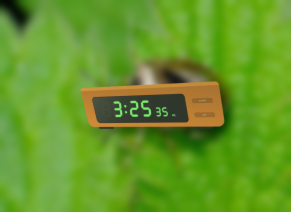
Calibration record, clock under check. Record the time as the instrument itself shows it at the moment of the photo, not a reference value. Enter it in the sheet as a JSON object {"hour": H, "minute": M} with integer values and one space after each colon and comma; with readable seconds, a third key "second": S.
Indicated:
{"hour": 3, "minute": 25, "second": 35}
